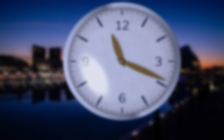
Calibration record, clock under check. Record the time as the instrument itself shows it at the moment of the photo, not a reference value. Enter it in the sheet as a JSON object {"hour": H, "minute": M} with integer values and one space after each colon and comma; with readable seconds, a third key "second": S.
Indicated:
{"hour": 11, "minute": 19}
